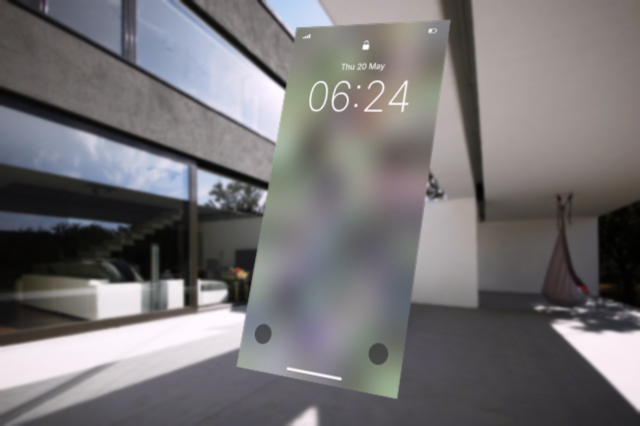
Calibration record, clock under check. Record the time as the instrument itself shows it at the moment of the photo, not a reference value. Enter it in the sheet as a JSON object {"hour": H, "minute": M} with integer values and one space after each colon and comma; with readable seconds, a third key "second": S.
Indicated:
{"hour": 6, "minute": 24}
